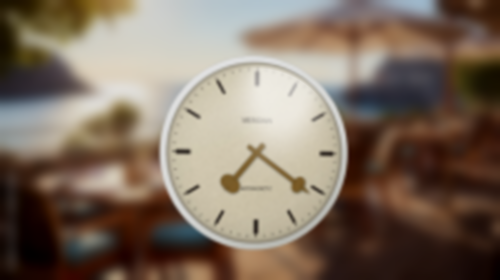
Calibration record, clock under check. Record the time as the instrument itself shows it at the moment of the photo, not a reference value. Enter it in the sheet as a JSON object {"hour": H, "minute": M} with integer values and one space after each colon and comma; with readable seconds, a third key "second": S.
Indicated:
{"hour": 7, "minute": 21}
